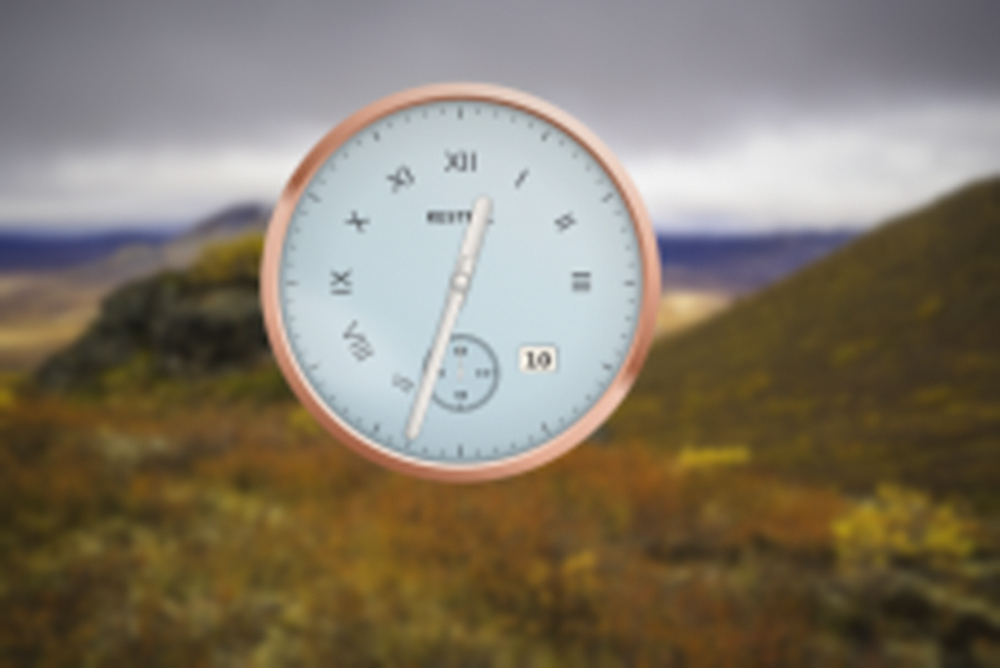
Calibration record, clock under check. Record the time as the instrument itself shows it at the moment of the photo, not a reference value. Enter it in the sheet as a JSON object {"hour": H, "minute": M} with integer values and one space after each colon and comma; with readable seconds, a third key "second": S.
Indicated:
{"hour": 12, "minute": 33}
